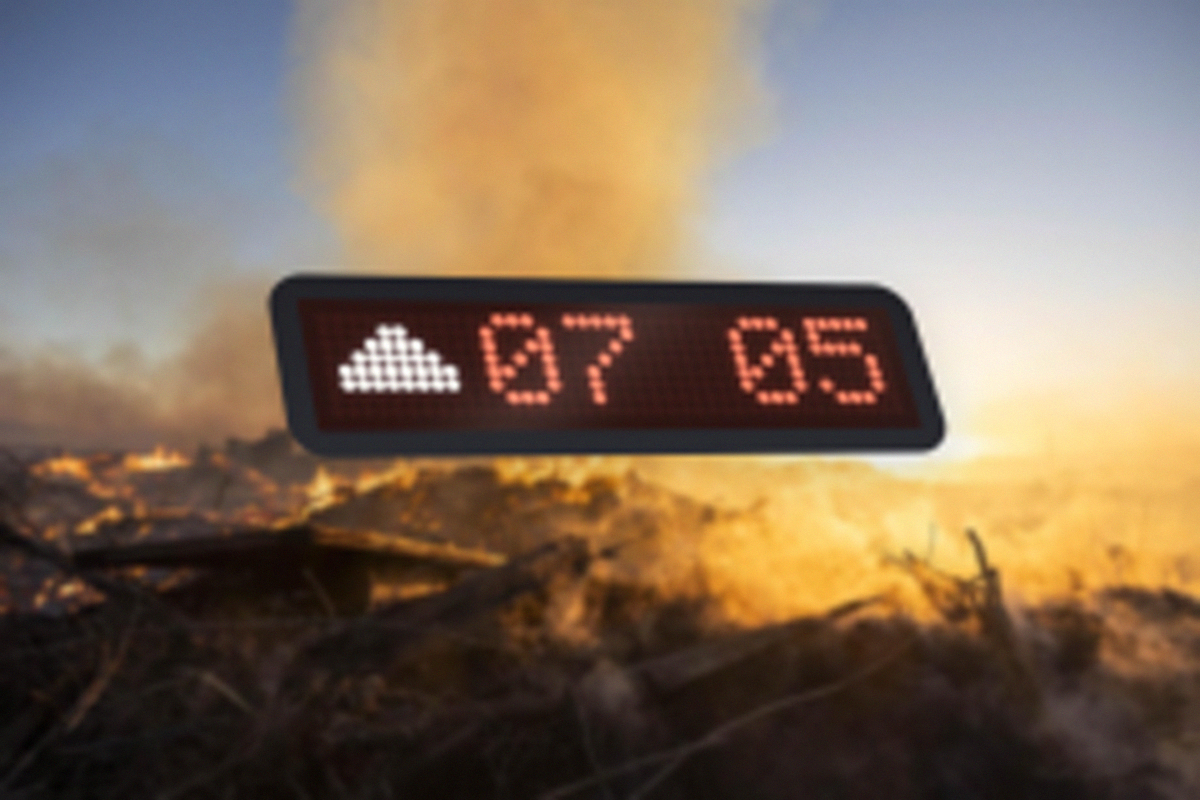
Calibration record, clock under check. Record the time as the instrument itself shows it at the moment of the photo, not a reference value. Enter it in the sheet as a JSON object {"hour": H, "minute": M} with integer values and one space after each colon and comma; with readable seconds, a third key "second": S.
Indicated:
{"hour": 7, "minute": 5}
